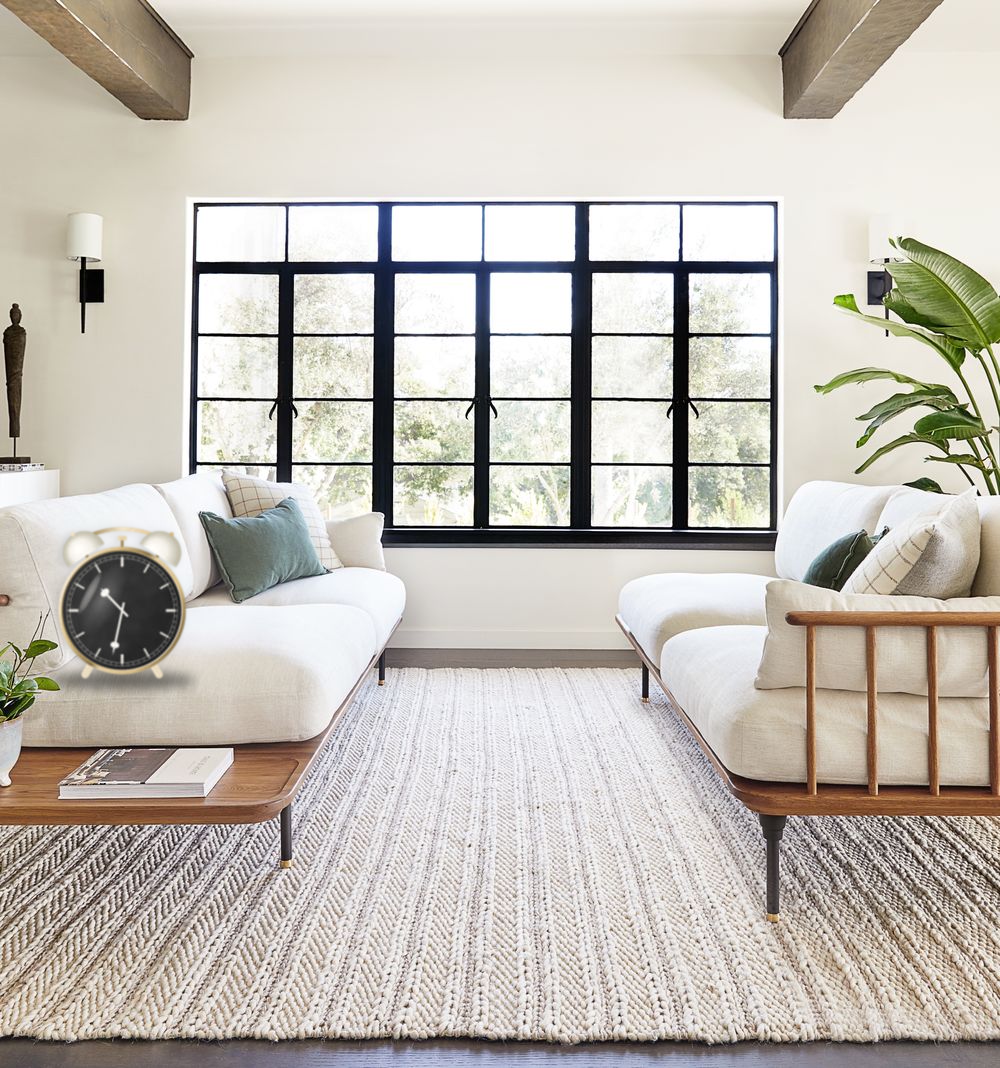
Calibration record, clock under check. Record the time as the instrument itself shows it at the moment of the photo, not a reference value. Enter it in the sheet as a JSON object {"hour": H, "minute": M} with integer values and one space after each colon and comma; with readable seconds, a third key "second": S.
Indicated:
{"hour": 10, "minute": 32}
